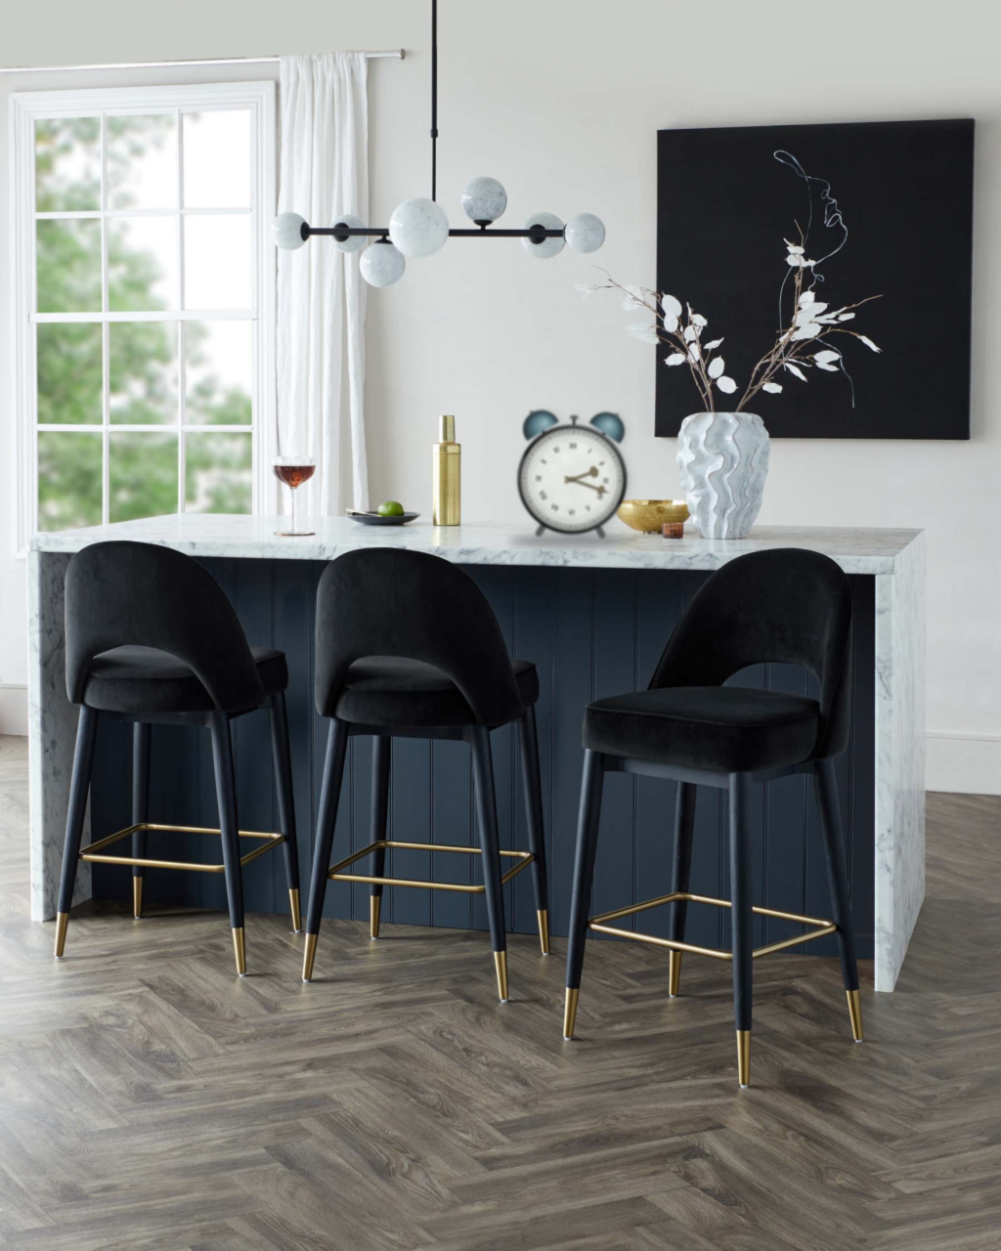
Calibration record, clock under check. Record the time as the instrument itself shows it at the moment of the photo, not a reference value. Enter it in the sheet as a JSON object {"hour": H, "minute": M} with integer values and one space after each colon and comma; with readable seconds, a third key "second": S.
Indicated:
{"hour": 2, "minute": 18}
